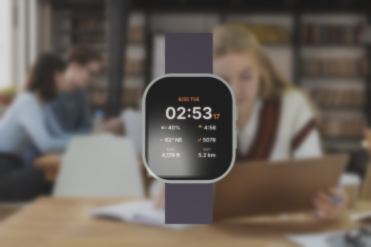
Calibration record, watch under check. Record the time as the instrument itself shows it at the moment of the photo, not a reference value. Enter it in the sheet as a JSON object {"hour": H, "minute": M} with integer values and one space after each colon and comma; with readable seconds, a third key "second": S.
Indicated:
{"hour": 2, "minute": 53}
